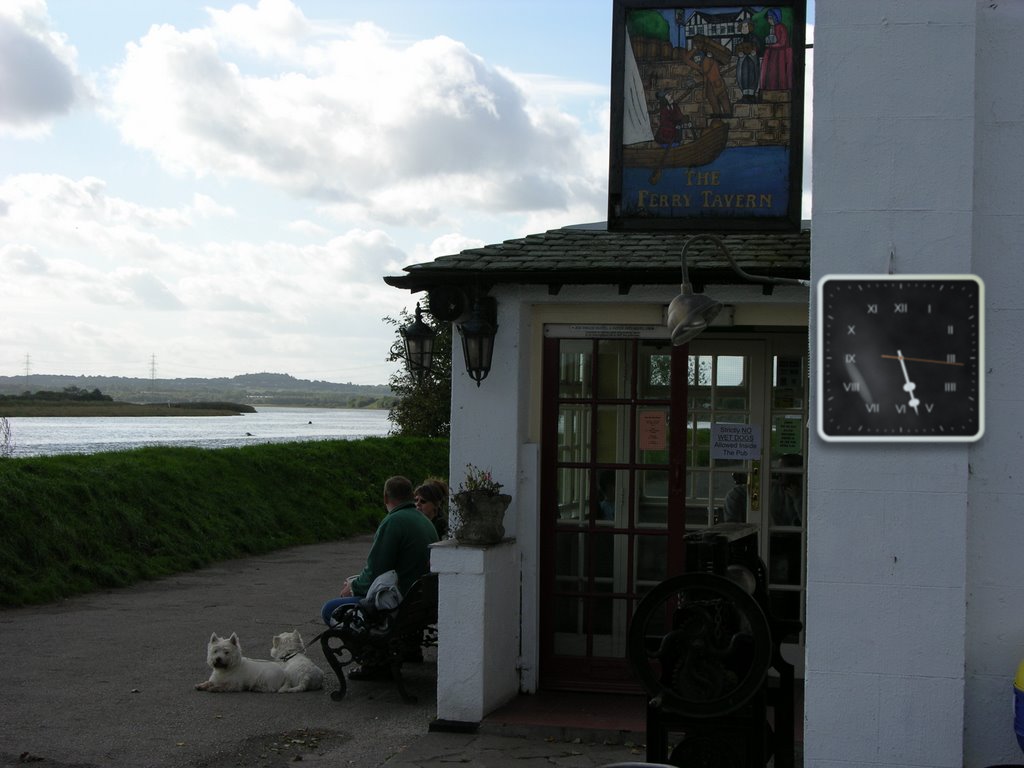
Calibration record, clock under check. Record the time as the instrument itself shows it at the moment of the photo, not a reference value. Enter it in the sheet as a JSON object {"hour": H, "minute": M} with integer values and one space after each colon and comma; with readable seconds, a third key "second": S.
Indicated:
{"hour": 5, "minute": 27, "second": 16}
